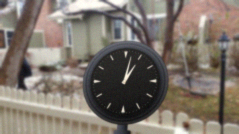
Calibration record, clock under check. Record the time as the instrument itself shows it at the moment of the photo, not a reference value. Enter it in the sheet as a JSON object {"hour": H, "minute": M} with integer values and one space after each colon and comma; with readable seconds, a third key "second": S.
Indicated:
{"hour": 1, "minute": 2}
